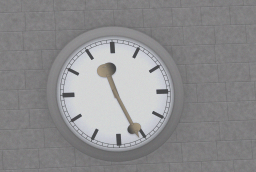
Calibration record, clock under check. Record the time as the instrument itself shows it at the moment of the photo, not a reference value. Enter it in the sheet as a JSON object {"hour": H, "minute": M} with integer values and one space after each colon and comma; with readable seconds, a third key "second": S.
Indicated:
{"hour": 11, "minute": 26}
